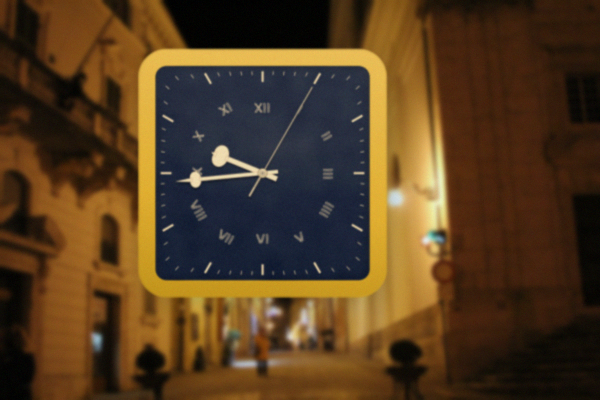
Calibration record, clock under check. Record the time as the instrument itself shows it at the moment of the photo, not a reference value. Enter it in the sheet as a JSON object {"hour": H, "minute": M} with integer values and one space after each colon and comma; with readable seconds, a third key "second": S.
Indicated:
{"hour": 9, "minute": 44, "second": 5}
